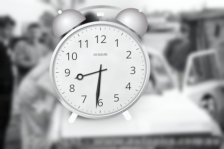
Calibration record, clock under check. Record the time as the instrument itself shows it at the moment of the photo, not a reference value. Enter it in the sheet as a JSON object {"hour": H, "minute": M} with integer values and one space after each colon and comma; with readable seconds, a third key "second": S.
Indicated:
{"hour": 8, "minute": 31}
